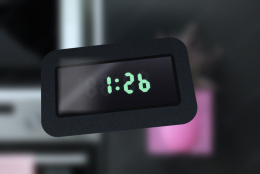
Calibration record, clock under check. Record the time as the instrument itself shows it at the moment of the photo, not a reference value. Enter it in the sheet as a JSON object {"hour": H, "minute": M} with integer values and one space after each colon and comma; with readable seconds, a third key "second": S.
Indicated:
{"hour": 1, "minute": 26}
